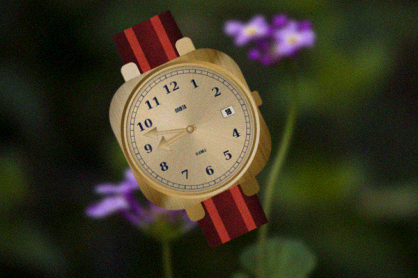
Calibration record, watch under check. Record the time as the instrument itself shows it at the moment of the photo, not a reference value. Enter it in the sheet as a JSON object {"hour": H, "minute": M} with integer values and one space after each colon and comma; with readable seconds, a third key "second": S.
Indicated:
{"hour": 8, "minute": 48}
